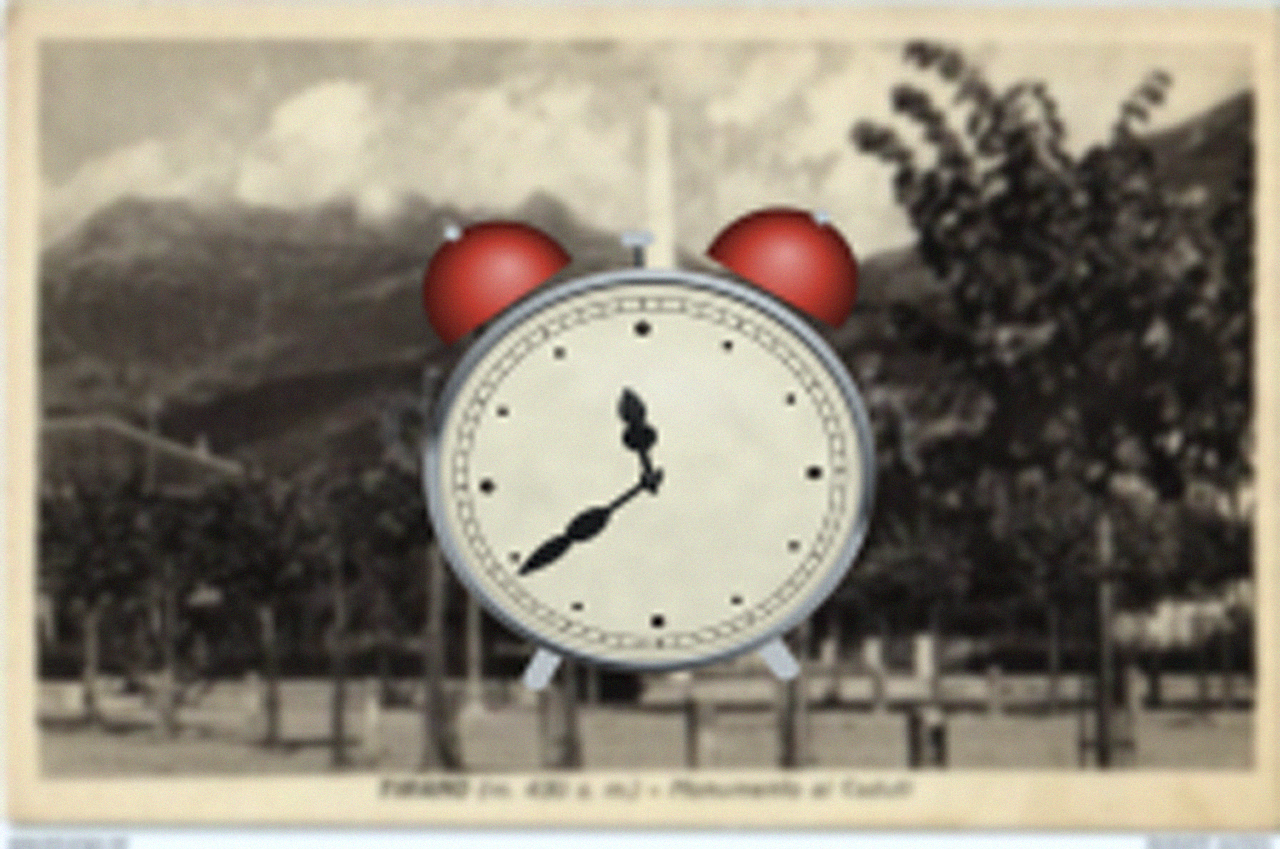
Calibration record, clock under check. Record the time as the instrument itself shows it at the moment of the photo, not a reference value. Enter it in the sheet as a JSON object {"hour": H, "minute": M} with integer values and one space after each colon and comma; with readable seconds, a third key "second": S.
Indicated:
{"hour": 11, "minute": 39}
